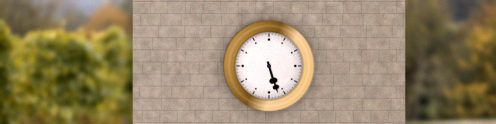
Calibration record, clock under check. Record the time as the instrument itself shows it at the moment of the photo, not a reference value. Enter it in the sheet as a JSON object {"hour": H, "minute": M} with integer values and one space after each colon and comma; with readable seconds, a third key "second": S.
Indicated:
{"hour": 5, "minute": 27}
